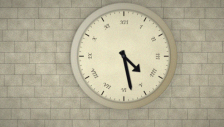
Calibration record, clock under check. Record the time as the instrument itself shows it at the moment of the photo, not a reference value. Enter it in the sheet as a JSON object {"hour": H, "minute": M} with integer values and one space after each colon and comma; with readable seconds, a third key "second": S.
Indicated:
{"hour": 4, "minute": 28}
